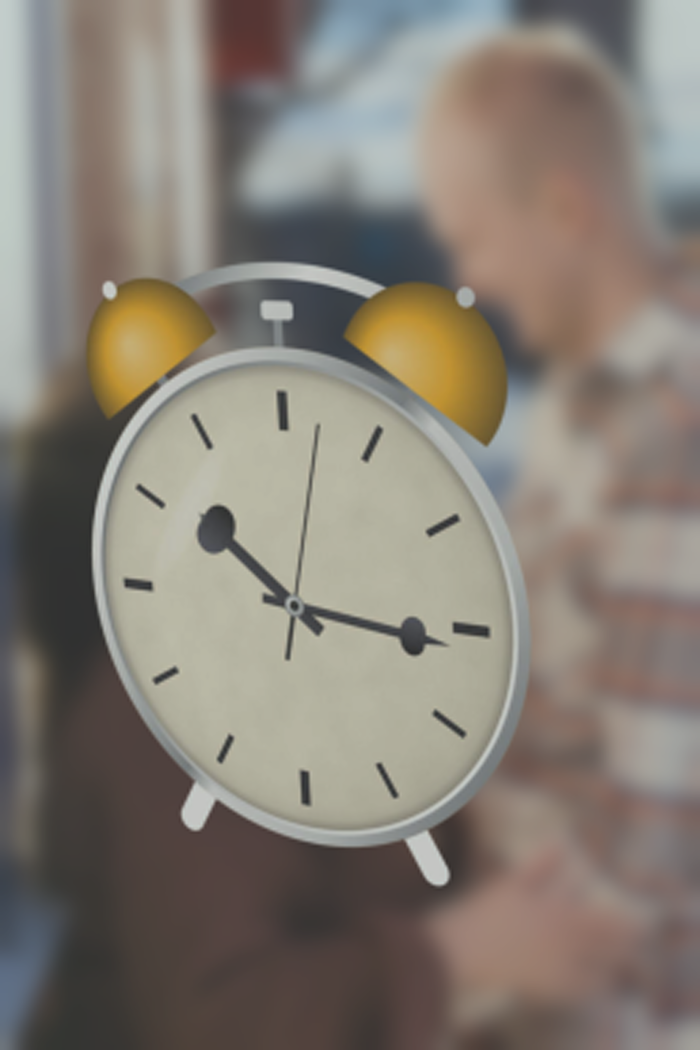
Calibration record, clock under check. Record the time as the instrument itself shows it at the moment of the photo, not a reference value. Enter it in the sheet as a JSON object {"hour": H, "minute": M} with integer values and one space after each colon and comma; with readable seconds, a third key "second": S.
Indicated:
{"hour": 10, "minute": 16, "second": 2}
